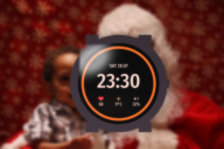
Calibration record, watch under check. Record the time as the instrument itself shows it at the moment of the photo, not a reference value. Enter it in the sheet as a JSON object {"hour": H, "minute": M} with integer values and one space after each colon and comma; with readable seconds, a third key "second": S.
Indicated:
{"hour": 23, "minute": 30}
